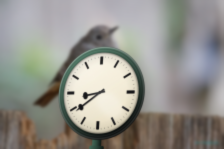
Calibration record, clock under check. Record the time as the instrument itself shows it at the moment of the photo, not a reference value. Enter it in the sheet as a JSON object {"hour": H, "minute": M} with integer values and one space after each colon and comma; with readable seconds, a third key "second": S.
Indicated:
{"hour": 8, "minute": 39}
